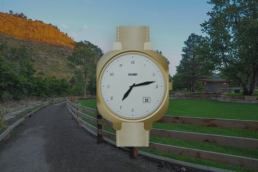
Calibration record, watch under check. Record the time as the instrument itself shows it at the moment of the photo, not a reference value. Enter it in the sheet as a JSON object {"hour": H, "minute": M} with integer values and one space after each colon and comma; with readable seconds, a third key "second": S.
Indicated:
{"hour": 7, "minute": 13}
